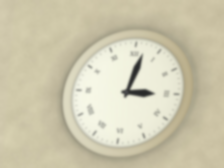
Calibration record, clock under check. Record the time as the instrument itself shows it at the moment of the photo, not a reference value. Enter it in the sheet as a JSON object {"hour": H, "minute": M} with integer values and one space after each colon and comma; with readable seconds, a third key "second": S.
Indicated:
{"hour": 3, "minute": 2}
